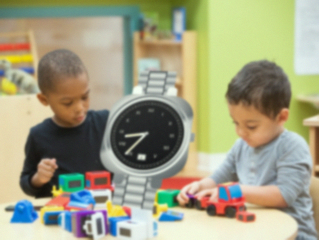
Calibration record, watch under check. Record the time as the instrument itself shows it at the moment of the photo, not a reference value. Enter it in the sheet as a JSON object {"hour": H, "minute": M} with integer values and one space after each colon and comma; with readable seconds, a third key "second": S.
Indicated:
{"hour": 8, "minute": 36}
